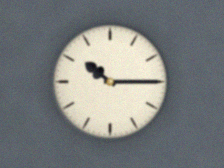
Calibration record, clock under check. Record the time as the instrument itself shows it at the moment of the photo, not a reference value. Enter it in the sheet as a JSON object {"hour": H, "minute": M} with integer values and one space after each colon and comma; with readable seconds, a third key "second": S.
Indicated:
{"hour": 10, "minute": 15}
